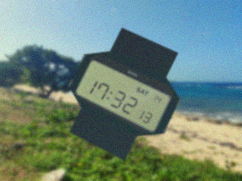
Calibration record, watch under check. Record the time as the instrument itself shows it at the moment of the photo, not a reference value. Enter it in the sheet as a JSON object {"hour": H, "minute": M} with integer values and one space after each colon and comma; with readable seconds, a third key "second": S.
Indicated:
{"hour": 17, "minute": 32, "second": 13}
